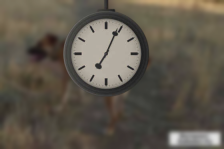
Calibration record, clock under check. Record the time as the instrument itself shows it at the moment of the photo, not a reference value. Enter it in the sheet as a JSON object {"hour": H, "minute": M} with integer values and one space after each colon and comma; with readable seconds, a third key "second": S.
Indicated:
{"hour": 7, "minute": 4}
